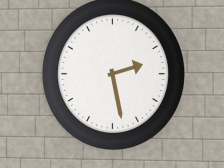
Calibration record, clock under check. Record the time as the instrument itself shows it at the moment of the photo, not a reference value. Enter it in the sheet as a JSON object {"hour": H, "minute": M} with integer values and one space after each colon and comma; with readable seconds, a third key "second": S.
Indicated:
{"hour": 2, "minute": 28}
